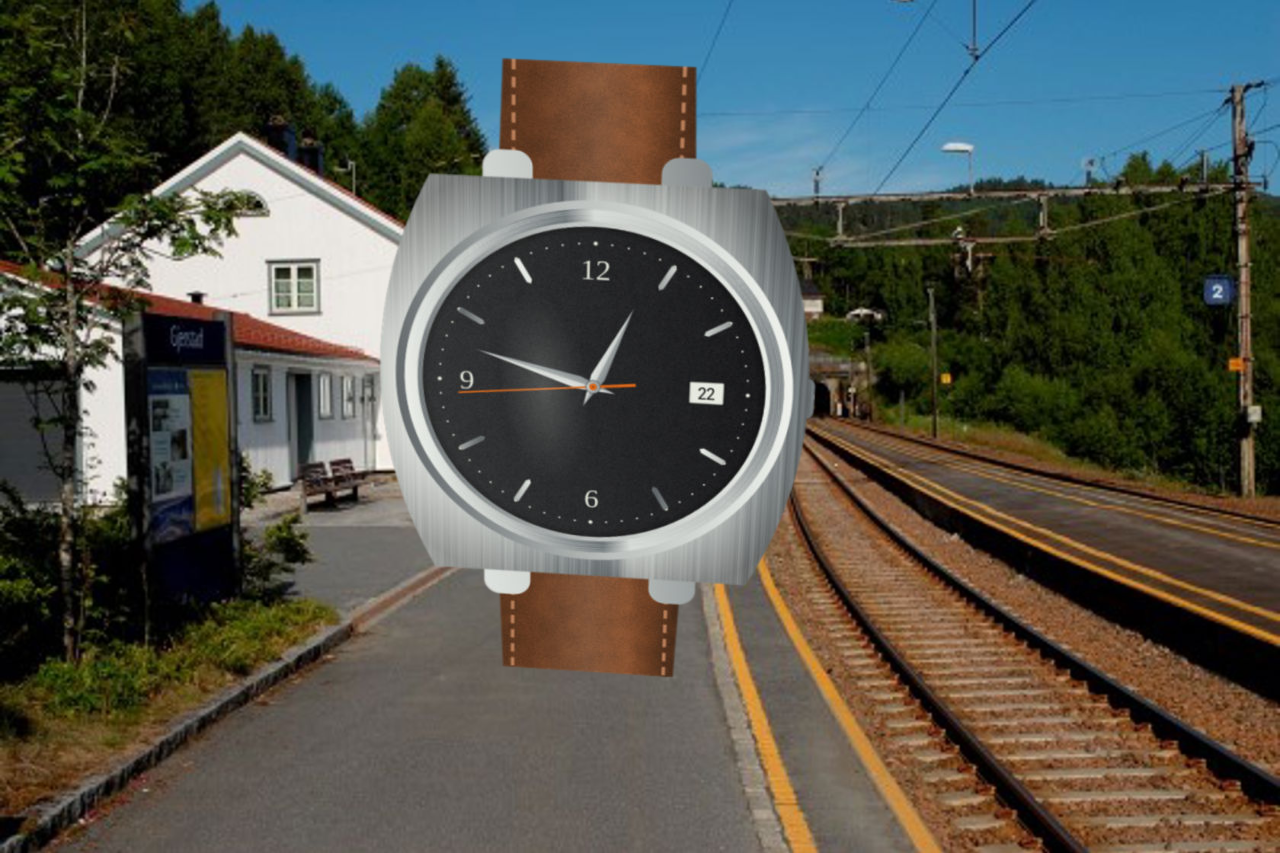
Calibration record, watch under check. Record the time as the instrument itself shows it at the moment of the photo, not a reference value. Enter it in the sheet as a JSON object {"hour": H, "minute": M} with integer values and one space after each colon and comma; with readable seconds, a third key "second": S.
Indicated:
{"hour": 12, "minute": 47, "second": 44}
